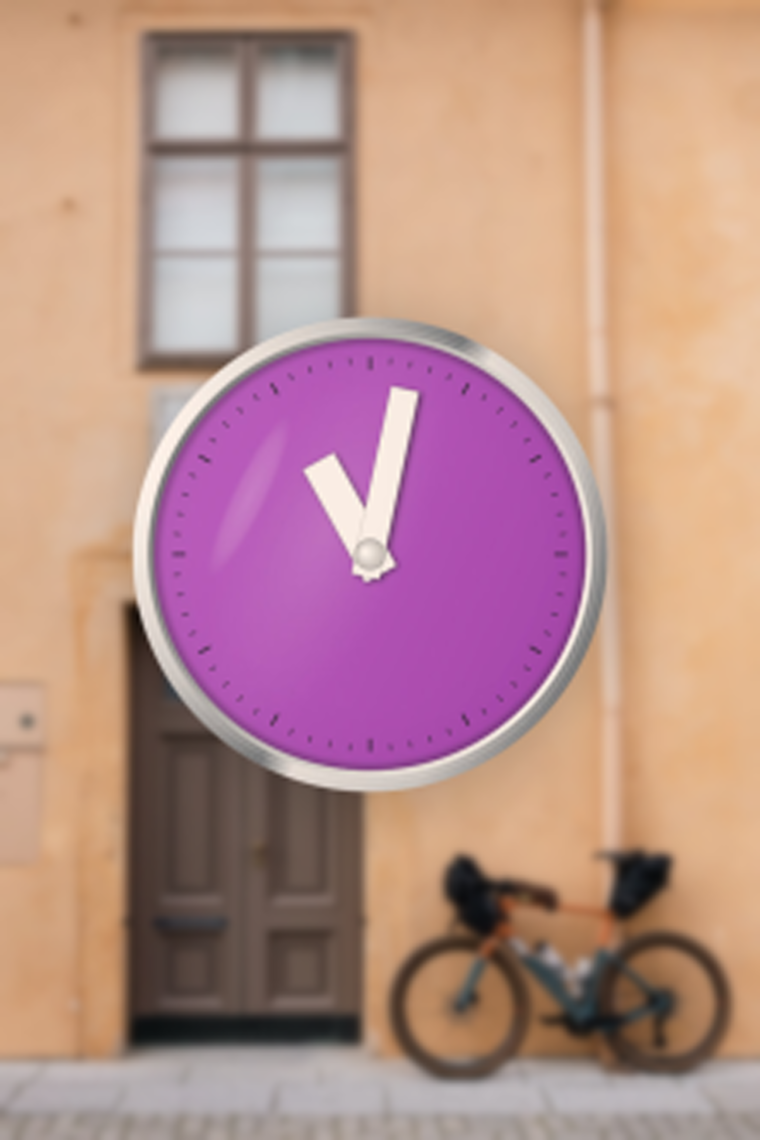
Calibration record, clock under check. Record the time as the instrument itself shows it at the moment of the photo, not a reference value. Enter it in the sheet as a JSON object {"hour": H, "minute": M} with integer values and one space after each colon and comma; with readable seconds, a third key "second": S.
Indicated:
{"hour": 11, "minute": 2}
